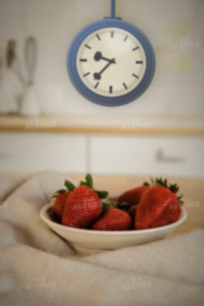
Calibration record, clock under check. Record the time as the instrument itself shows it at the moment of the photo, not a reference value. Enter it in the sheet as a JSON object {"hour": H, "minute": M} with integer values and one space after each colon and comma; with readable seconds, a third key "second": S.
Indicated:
{"hour": 9, "minute": 37}
